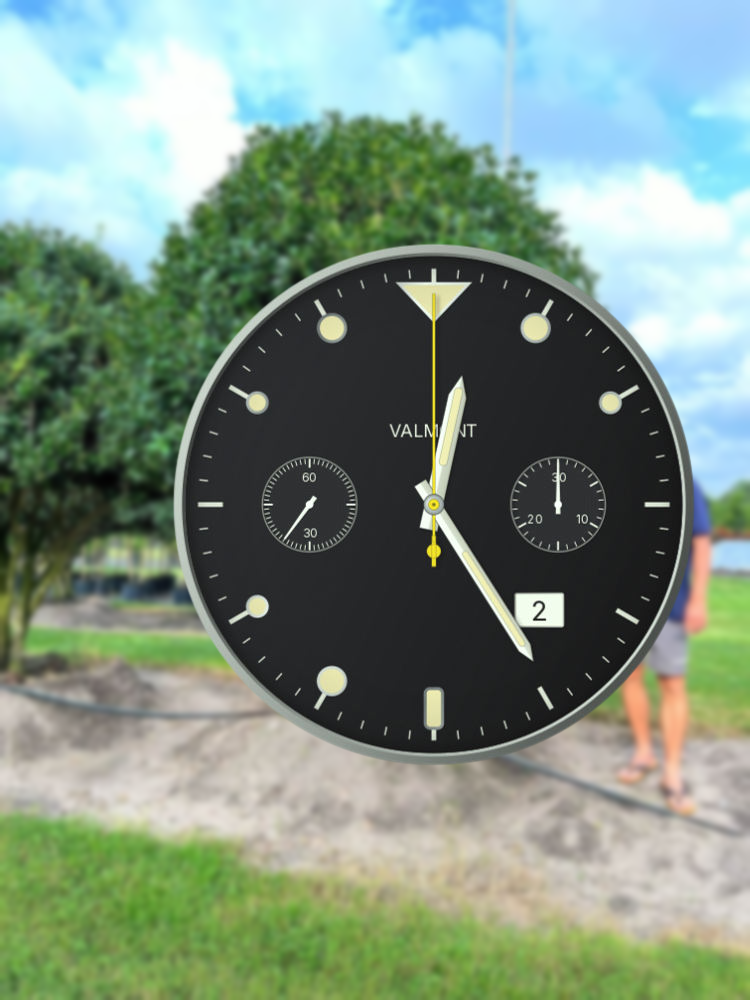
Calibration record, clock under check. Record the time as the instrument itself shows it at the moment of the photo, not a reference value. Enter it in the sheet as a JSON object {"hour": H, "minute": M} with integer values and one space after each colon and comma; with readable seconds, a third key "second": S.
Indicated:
{"hour": 12, "minute": 24, "second": 36}
